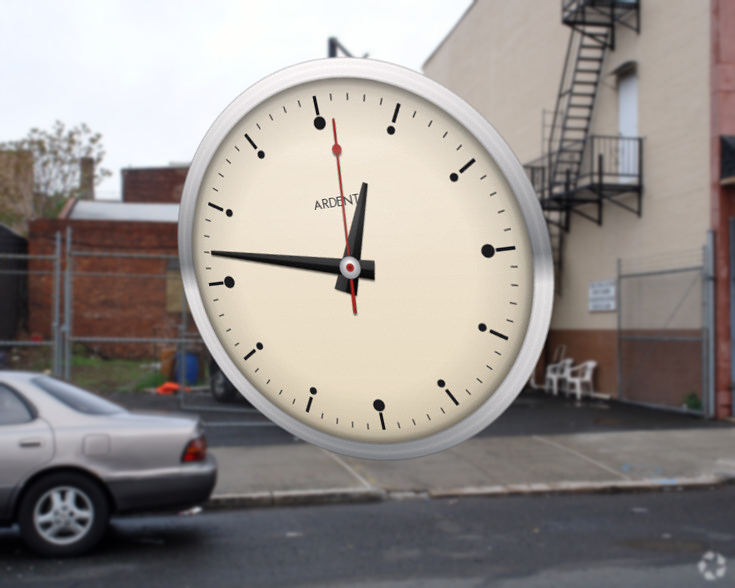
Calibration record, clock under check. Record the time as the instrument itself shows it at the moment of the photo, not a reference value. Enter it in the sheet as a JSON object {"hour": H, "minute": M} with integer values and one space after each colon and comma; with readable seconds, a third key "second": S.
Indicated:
{"hour": 12, "minute": 47, "second": 1}
